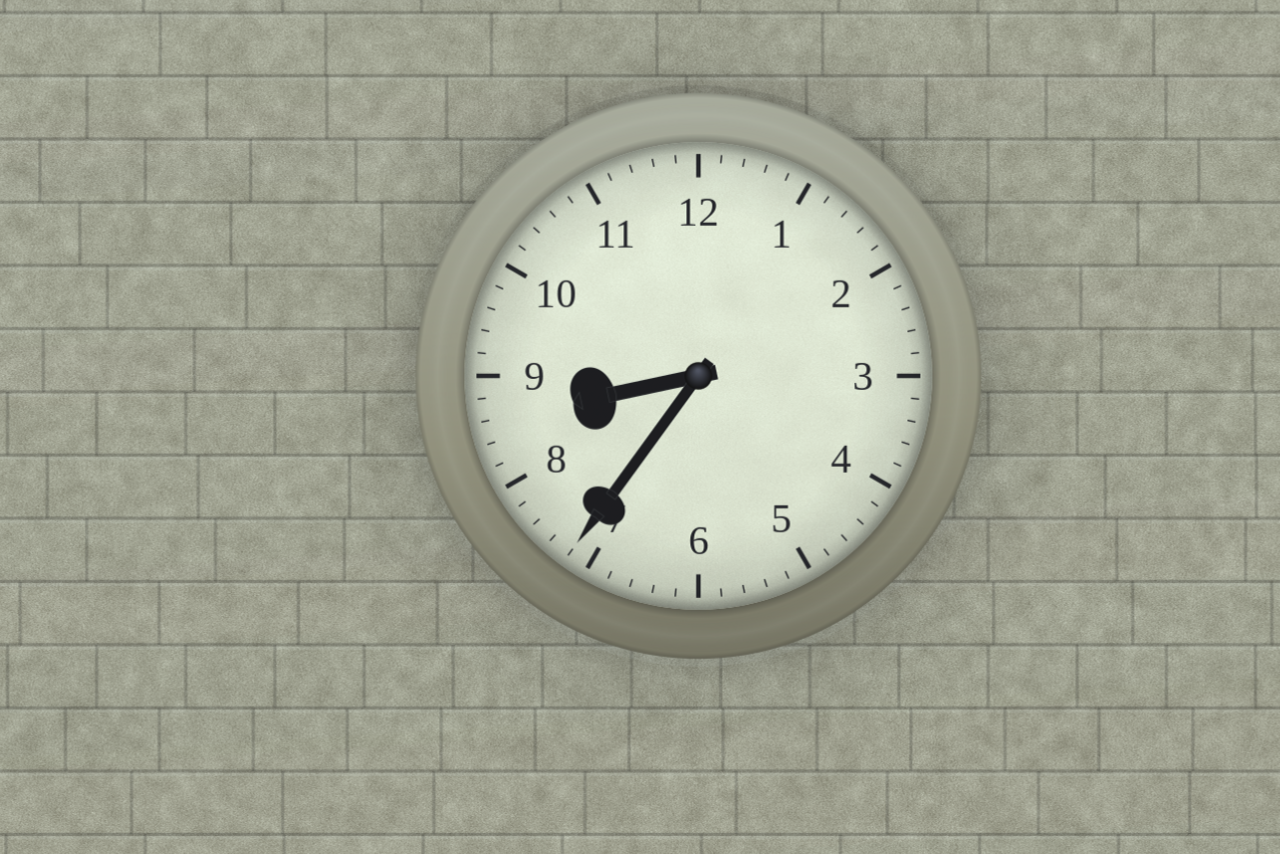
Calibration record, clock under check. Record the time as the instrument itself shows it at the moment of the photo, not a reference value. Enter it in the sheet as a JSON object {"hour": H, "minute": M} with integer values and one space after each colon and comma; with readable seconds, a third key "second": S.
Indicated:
{"hour": 8, "minute": 36}
